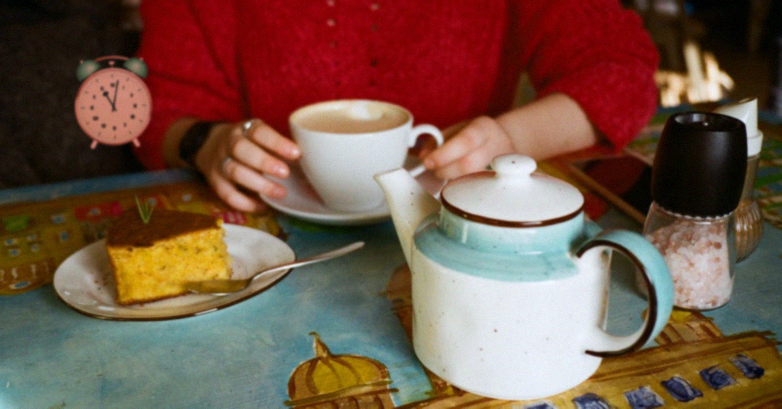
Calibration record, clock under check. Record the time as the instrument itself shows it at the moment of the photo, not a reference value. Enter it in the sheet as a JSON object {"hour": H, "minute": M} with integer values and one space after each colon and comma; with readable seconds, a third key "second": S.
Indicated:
{"hour": 11, "minute": 2}
